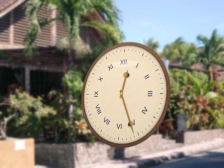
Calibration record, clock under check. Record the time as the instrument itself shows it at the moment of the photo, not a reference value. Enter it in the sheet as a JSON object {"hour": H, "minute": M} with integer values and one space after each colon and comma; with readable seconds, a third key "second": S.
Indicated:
{"hour": 12, "minute": 26}
